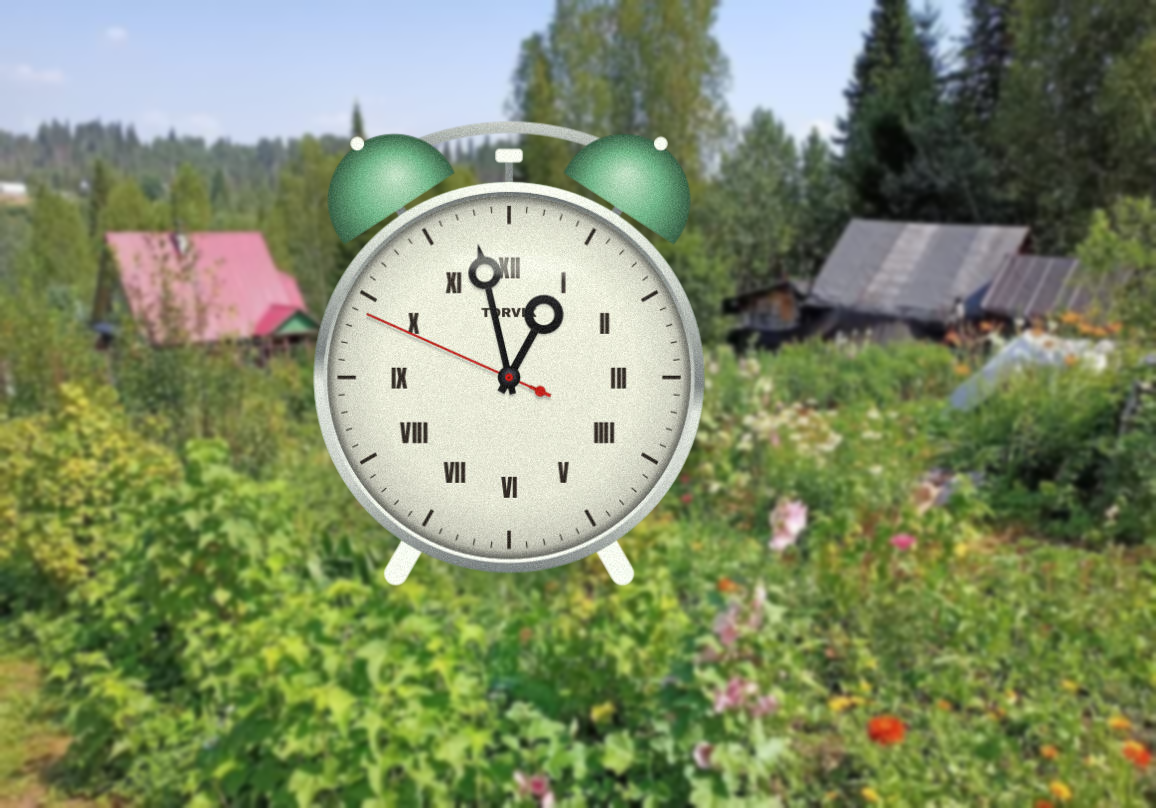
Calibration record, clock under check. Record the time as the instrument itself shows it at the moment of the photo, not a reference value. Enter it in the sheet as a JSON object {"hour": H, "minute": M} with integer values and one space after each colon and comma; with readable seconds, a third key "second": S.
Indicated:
{"hour": 12, "minute": 57, "second": 49}
